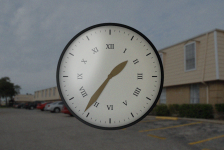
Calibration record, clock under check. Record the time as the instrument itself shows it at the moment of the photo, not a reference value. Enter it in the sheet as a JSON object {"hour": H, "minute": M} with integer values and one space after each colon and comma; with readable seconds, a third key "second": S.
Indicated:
{"hour": 1, "minute": 36}
